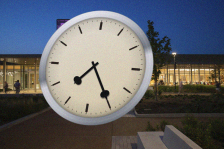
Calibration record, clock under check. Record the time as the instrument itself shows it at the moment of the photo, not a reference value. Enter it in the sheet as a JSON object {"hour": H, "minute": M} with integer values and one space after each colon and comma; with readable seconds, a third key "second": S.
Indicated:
{"hour": 7, "minute": 25}
